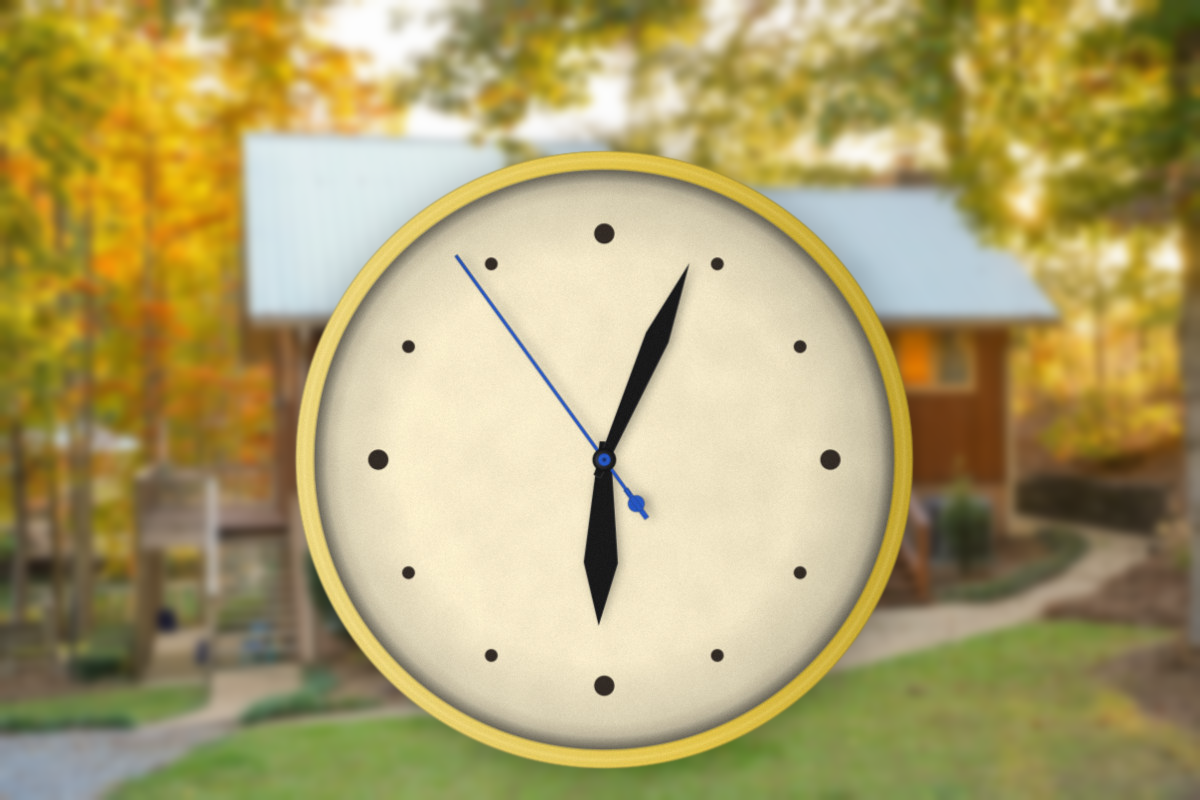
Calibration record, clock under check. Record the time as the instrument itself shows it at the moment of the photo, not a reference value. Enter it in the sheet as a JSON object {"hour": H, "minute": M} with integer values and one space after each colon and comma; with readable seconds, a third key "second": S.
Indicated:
{"hour": 6, "minute": 3, "second": 54}
